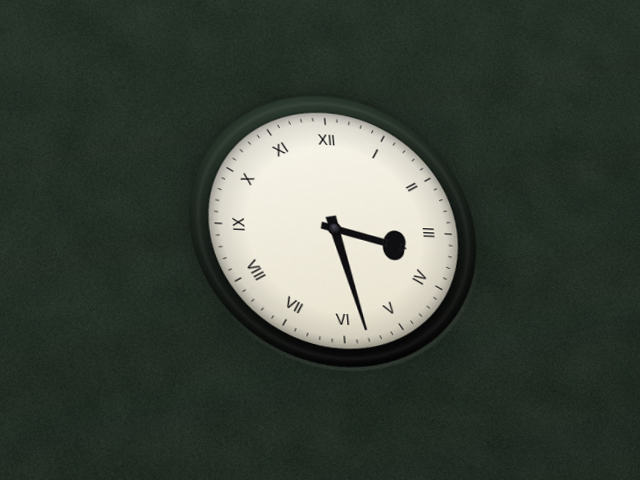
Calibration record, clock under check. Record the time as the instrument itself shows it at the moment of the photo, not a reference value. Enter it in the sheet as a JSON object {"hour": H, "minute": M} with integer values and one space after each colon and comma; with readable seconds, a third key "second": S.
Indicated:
{"hour": 3, "minute": 28}
